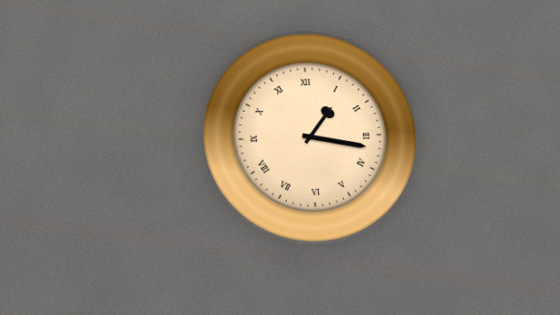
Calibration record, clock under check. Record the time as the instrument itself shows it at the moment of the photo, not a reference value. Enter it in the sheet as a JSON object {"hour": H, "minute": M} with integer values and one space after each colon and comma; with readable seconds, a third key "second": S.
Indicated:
{"hour": 1, "minute": 17}
